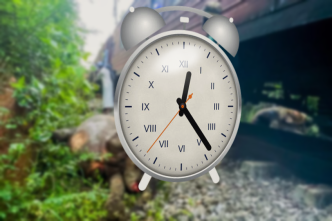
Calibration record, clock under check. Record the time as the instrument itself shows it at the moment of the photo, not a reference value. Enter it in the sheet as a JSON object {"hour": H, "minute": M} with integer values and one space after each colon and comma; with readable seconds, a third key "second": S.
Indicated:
{"hour": 12, "minute": 23, "second": 37}
